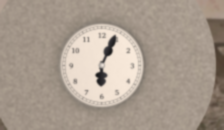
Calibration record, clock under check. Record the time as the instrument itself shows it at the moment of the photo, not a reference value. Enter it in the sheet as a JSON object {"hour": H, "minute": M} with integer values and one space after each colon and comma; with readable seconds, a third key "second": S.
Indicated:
{"hour": 6, "minute": 4}
